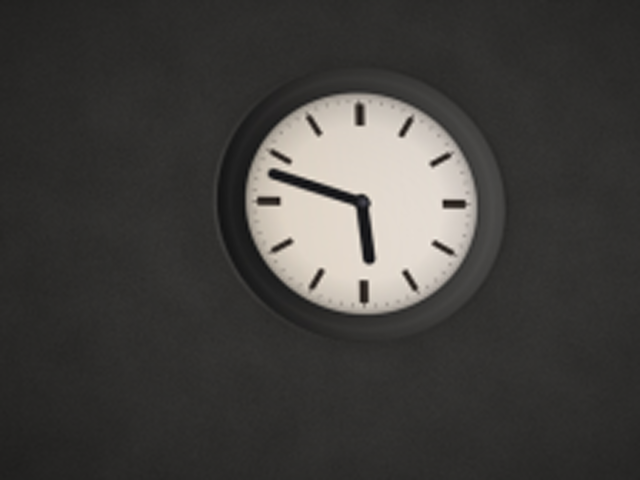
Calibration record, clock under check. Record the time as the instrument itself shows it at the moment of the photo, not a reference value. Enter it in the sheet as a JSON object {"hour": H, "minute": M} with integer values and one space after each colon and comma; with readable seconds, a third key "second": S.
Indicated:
{"hour": 5, "minute": 48}
